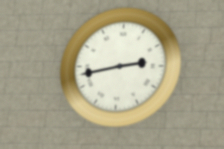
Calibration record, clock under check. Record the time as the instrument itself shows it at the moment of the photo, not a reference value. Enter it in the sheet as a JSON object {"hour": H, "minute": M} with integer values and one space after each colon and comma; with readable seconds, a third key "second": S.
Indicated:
{"hour": 2, "minute": 43}
